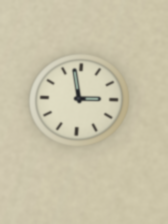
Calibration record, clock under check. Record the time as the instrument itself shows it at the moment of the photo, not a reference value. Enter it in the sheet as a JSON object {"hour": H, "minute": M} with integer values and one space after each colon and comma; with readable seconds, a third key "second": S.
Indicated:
{"hour": 2, "minute": 58}
